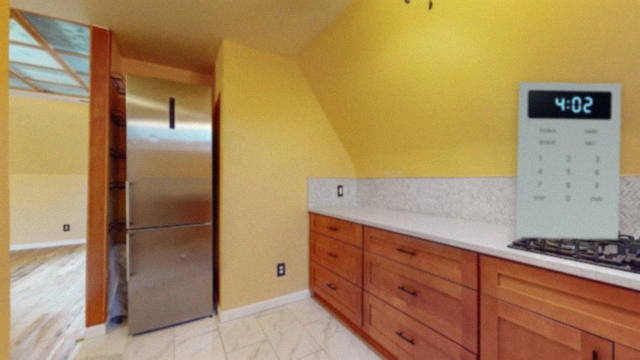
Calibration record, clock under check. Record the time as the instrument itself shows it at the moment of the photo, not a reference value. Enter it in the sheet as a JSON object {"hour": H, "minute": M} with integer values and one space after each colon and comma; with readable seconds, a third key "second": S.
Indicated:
{"hour": 4, "minute": 2}
